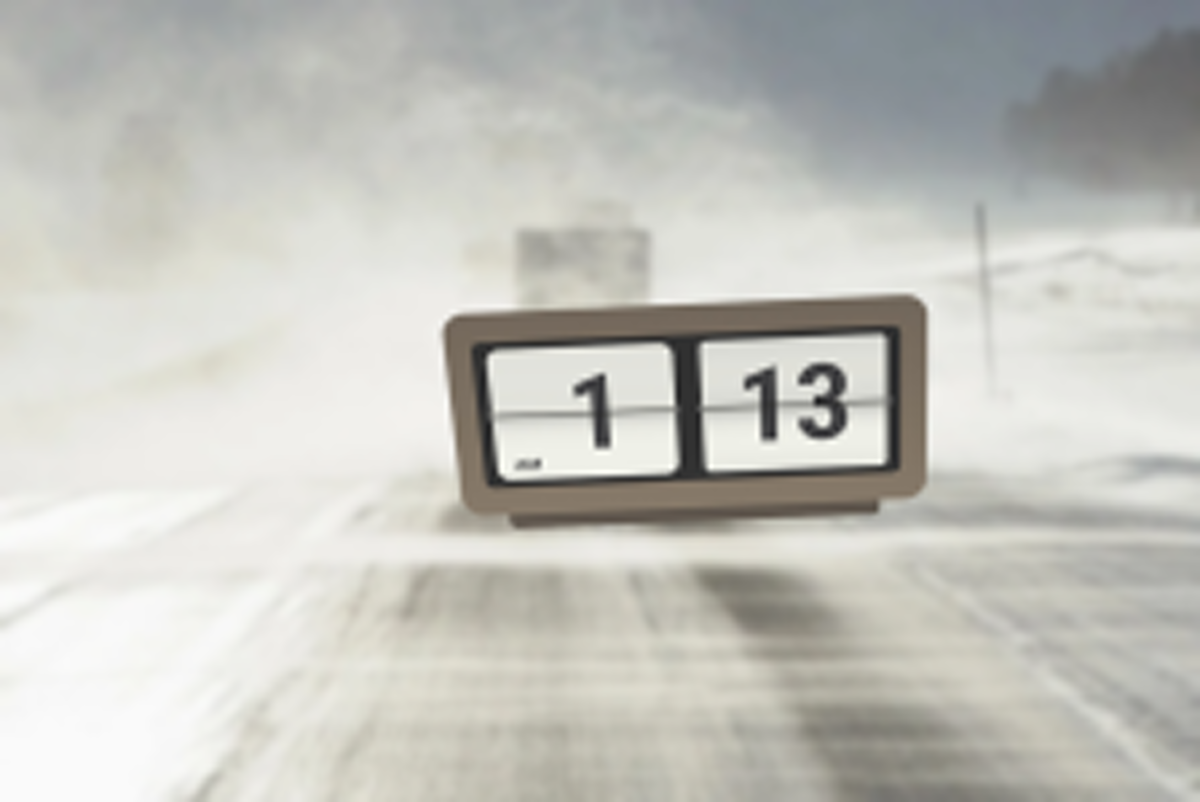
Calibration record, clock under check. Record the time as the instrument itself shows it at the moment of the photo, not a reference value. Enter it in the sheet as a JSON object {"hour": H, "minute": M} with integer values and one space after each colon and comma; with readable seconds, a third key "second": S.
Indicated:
{"hour": 1, "minute": 13}
